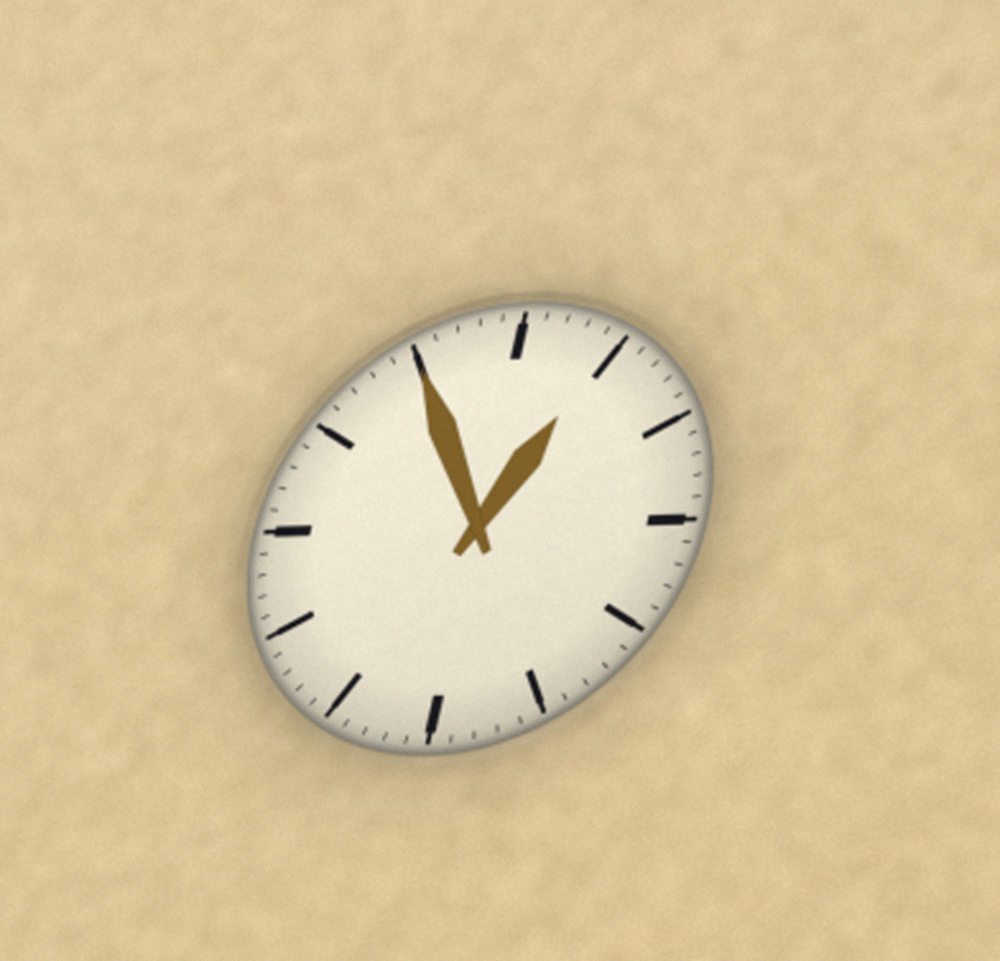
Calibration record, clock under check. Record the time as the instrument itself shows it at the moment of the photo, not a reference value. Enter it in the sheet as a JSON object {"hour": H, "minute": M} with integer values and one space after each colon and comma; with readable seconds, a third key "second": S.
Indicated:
{"hour": 12, "minute": 55}
